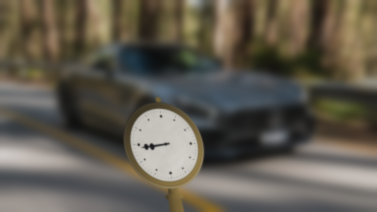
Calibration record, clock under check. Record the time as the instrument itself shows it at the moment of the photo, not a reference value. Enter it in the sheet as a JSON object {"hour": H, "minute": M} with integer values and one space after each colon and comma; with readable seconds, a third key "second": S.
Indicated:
{"hour": 8, "minute": 44}
